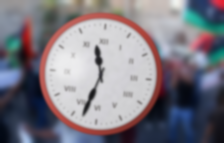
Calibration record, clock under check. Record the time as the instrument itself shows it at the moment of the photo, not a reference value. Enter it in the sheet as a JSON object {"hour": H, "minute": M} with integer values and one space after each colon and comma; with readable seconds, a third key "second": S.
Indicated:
{"hour": 11, "minute": 33}
